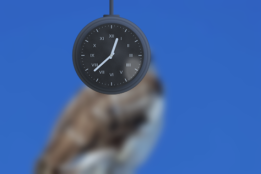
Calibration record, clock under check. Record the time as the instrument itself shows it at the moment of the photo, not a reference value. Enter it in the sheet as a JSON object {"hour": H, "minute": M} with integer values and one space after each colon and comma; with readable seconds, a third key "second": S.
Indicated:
{"hour": 12, "minute": 38}
